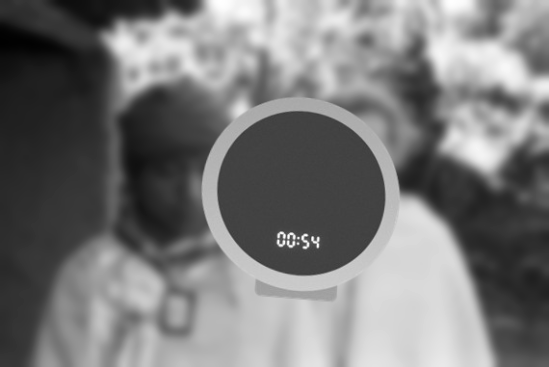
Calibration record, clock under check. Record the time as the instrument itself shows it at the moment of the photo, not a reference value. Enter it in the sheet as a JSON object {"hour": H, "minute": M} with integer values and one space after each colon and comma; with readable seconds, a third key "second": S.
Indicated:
{"hour": 0, "minute": 54}
